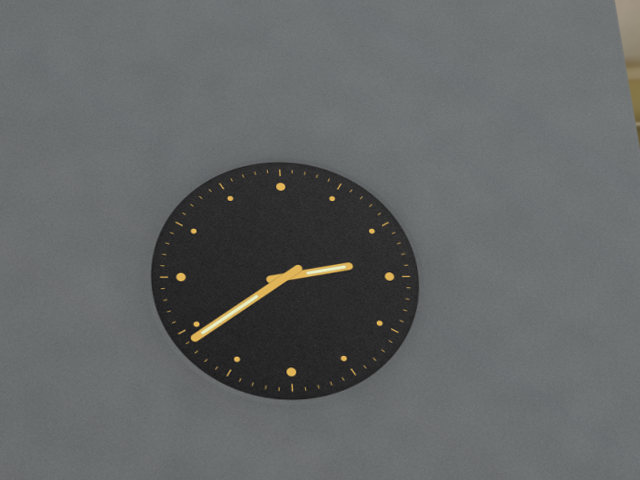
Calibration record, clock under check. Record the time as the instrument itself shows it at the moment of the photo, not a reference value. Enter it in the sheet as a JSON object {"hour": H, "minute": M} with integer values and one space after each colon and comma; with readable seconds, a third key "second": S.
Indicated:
{"hour": 2, "minute": 39}
